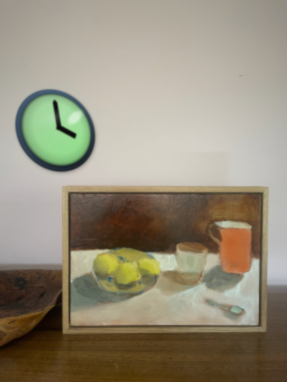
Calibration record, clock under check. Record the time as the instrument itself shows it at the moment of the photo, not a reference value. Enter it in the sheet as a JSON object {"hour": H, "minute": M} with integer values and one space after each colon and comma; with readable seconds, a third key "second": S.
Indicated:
{"hour": 4, "minute": 0}
